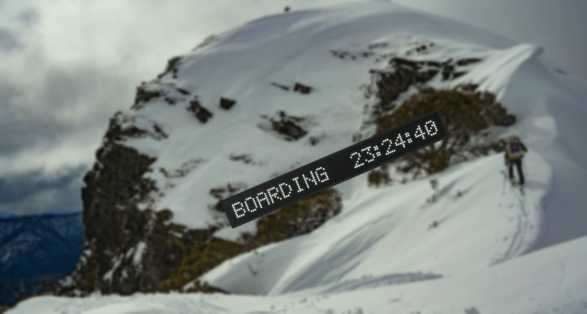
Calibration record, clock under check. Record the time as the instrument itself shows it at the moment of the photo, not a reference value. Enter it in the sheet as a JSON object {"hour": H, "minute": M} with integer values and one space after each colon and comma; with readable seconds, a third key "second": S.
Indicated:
{"hour": 23, "minute": 24, "second": 40}
